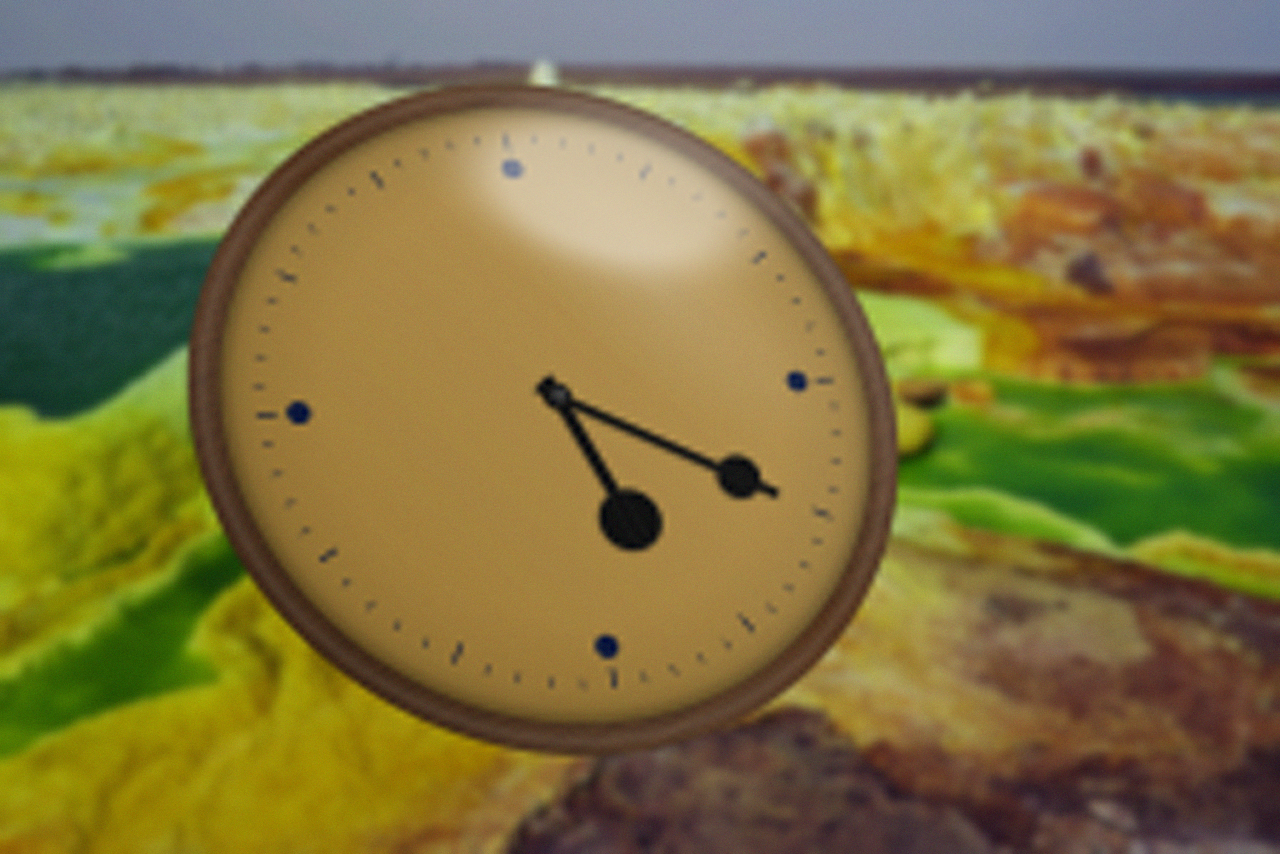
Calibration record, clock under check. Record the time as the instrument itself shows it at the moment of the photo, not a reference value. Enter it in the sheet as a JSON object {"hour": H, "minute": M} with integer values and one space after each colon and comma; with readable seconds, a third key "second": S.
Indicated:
{"hour": 5, "minute": 20}
